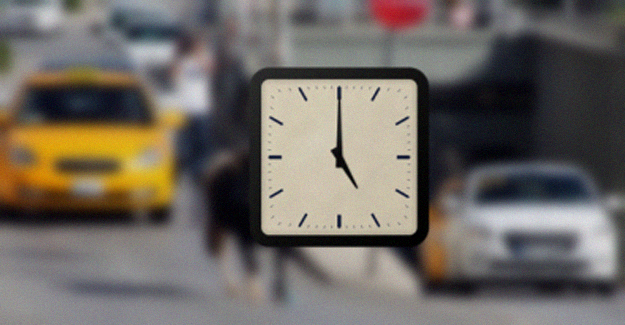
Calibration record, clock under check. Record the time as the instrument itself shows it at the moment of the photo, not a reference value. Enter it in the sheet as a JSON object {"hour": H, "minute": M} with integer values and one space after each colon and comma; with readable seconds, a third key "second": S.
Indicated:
{"hour": 5, "minute": 0}
